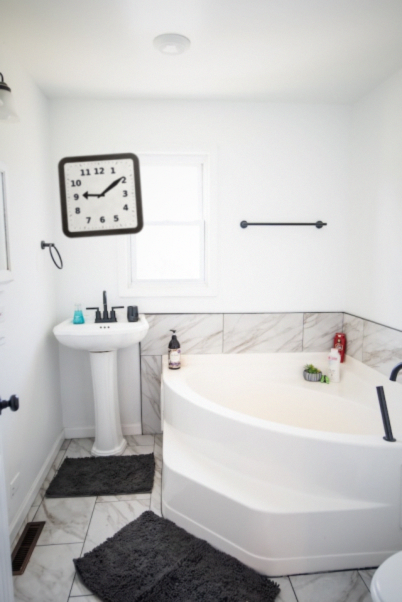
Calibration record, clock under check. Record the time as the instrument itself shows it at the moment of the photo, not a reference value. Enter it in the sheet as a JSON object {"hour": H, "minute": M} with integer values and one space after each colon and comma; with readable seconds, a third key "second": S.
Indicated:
{"hour": 9, "minute": 9}
